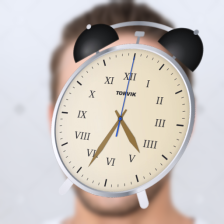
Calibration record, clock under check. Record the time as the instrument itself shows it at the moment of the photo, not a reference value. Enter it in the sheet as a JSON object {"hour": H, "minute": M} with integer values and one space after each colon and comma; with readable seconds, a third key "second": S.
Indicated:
{"hour": 4, "minute": 34, "second": 0}
